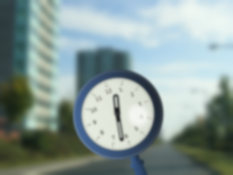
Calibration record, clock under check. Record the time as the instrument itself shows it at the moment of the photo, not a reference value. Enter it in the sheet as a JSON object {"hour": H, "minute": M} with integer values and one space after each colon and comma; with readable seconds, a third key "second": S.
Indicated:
{"hour": 12, "minute": 32}
